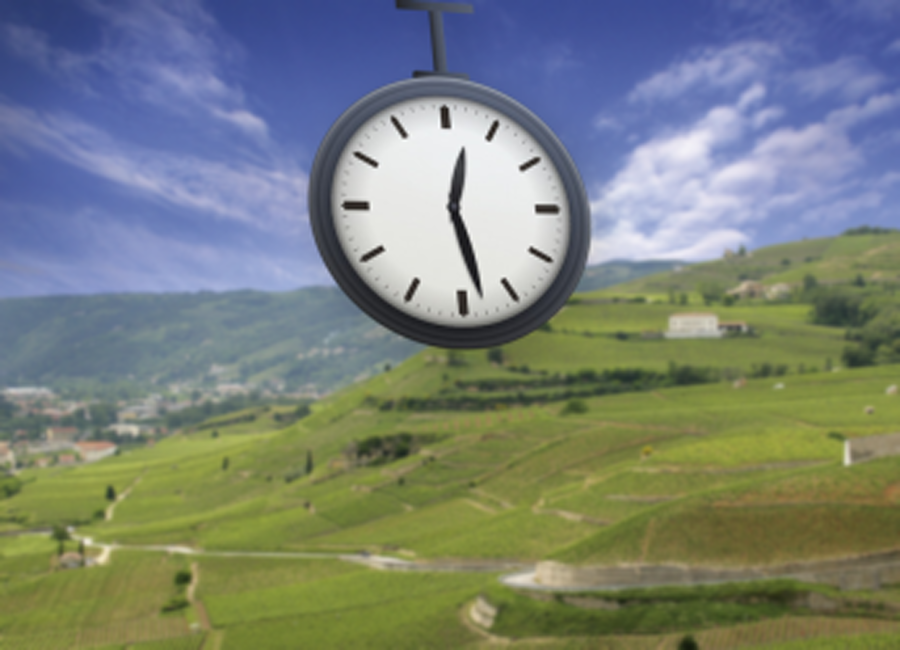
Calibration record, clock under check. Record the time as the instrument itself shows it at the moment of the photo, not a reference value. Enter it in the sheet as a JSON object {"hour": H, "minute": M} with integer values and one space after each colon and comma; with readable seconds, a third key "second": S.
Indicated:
{"hour": 12, "minute": 28}
